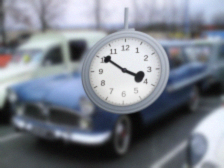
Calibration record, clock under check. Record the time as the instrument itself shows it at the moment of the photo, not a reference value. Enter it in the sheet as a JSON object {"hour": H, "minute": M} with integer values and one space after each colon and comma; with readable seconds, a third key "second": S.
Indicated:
{"hour": 3, "minute": 51}
